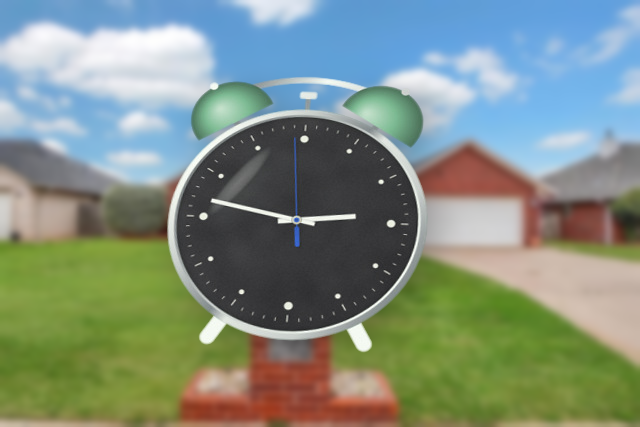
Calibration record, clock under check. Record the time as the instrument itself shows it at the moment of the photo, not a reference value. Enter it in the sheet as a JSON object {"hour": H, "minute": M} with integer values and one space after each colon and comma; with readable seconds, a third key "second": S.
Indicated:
{"hour": 2, "minute": 46, "second": 59}
